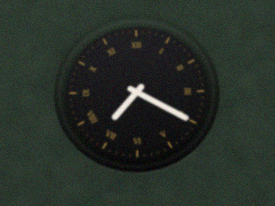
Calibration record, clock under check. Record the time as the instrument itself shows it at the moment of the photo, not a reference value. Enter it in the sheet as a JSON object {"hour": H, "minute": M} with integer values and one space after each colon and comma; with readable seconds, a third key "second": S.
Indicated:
{"hour": 7, "minute": 20}
